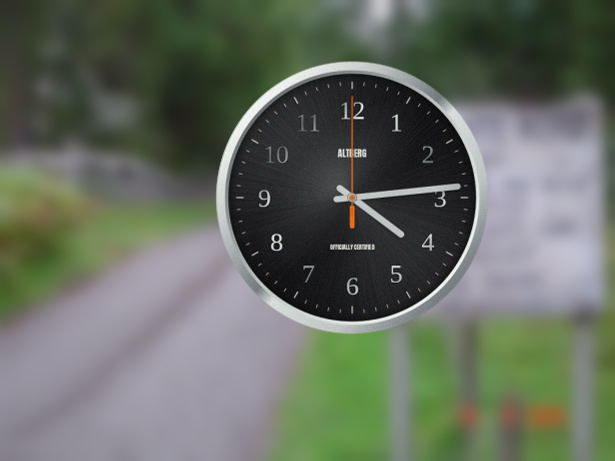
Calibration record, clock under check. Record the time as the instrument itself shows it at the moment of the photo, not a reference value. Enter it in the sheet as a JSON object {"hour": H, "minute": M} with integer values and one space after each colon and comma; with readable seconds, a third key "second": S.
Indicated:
{"hour": 4, "minute": 14, "second": 0}
